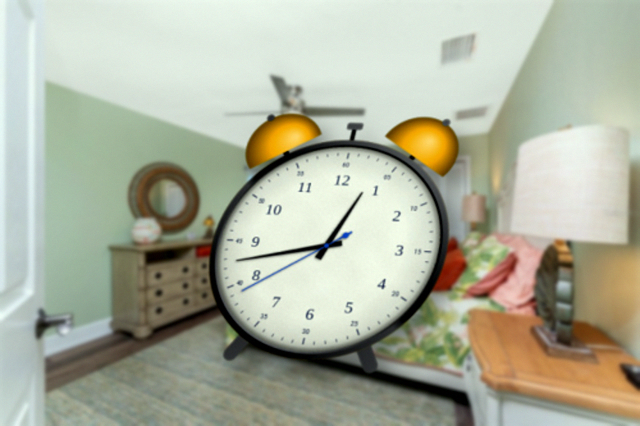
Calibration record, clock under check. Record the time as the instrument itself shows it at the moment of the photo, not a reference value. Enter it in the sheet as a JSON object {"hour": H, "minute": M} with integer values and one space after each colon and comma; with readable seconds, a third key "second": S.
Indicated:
{"hour": 12, "minute": 42, "second": 39}
